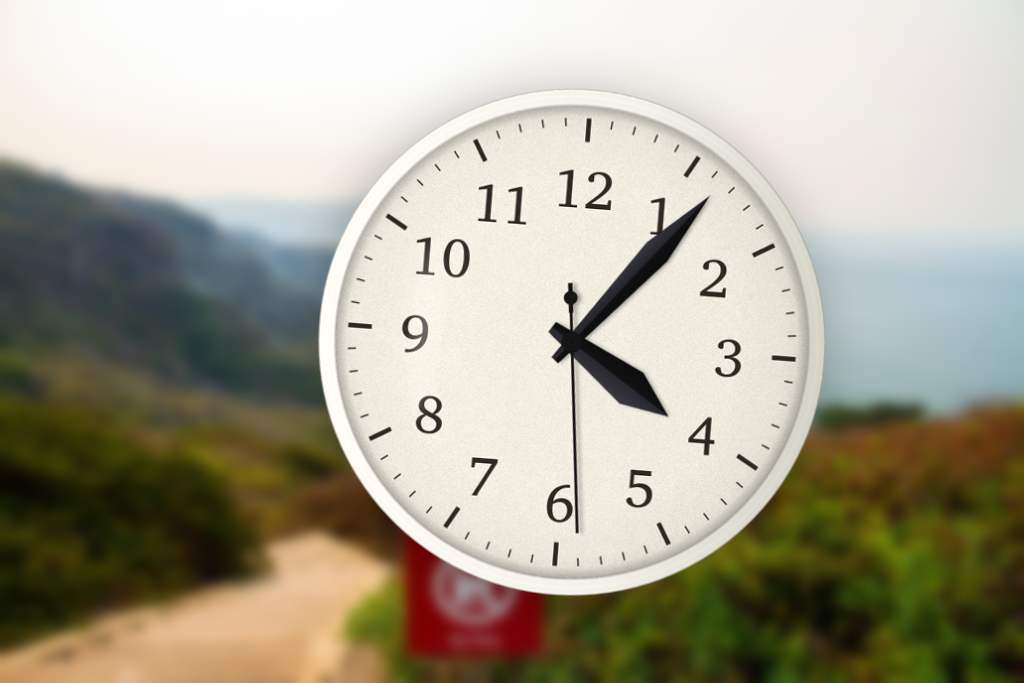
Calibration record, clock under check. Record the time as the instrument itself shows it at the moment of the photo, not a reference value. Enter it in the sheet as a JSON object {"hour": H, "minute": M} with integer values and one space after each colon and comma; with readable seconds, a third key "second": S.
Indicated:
{"hour": 4, "minute": 6, "second": 29}
